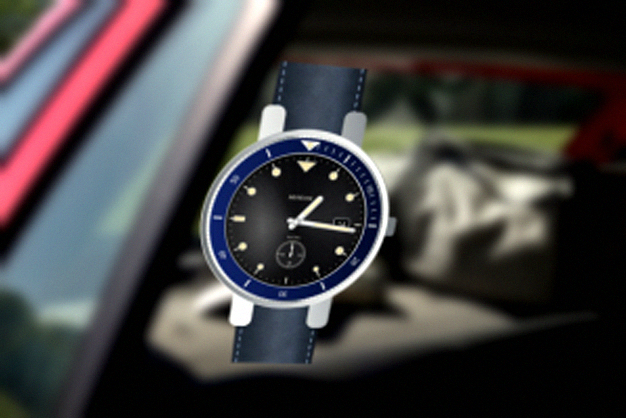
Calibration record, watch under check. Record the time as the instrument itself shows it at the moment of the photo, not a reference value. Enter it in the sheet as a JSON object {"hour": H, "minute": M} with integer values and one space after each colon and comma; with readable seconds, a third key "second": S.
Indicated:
{"hour": 1, "minute": 16}
